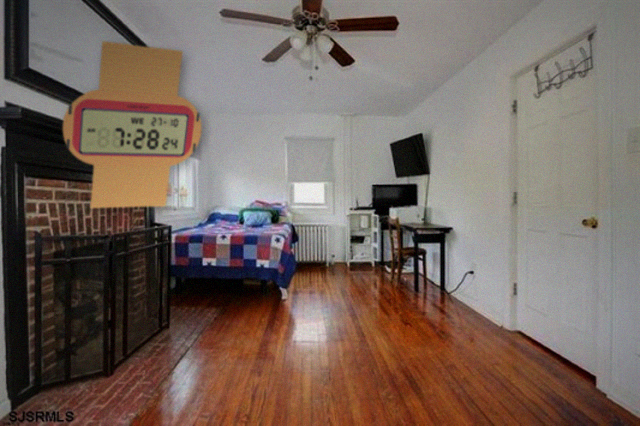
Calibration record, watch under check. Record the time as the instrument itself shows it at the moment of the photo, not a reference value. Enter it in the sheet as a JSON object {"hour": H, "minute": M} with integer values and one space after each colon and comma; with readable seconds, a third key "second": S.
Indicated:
{"hour": 7, "minute": 28, "second": 24}
